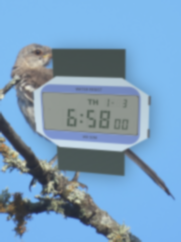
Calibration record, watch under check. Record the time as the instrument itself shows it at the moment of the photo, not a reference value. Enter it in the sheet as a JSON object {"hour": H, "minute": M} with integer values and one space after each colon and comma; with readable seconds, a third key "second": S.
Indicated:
{"hour": 6, "minute": 58}
